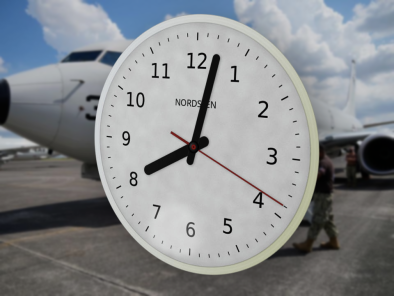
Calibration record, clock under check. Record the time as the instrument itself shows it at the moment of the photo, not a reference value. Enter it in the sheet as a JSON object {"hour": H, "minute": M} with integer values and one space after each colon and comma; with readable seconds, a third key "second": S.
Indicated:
{"hour": 8, "minute": 2, "second": 19}
